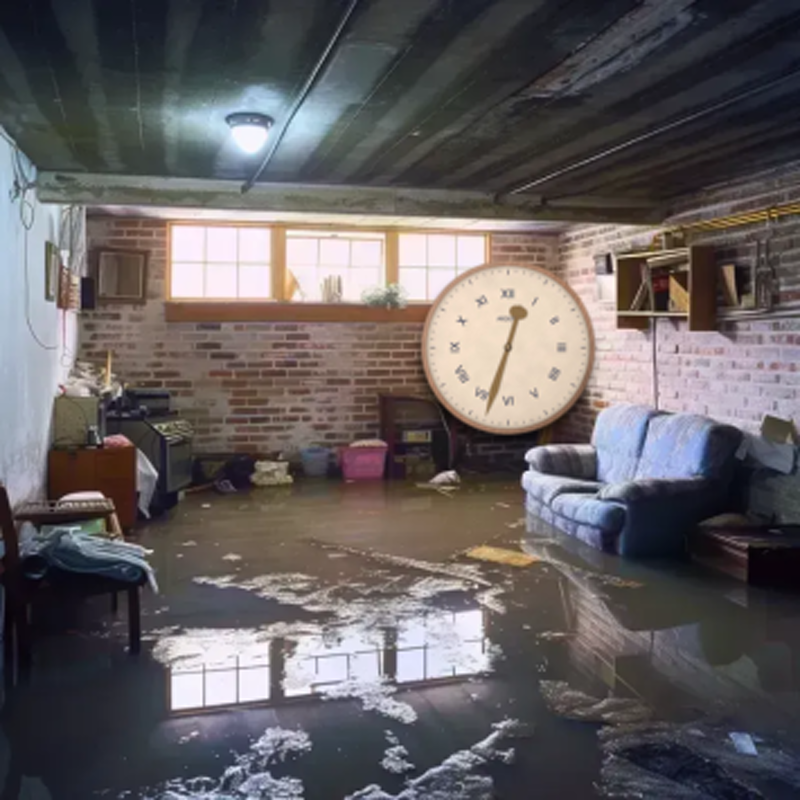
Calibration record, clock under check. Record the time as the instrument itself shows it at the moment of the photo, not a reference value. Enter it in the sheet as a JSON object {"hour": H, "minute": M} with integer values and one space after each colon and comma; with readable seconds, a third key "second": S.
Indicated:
{"hour": 12, "minute": 33}
